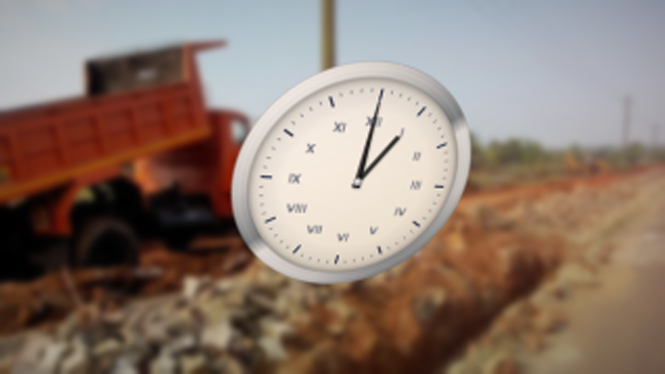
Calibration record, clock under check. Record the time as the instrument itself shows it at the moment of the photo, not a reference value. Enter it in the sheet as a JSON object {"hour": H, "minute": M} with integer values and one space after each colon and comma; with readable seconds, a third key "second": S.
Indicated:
{"hour": 1, "minute": 0}
